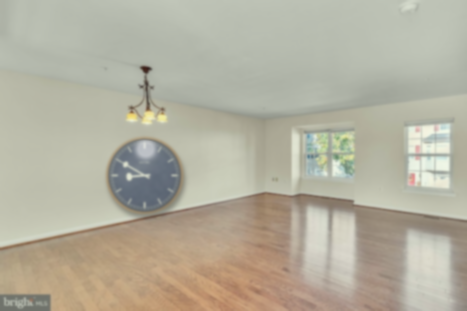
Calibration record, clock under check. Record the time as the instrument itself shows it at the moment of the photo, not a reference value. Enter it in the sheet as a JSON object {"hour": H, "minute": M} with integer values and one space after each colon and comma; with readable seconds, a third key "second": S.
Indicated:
{"hour": 8, "minute": 50}
